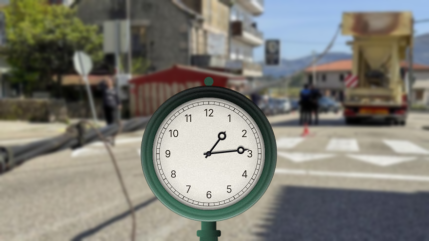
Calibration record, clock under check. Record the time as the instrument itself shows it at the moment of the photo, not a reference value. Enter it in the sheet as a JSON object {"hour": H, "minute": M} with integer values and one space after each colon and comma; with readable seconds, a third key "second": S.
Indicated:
{"hour": 1, "minute": 14}
